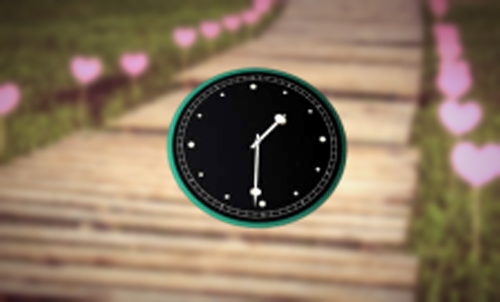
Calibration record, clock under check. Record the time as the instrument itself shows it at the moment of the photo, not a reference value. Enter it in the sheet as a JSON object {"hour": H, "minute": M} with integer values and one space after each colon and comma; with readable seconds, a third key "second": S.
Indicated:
{"hour": 1, "minute": 31}
